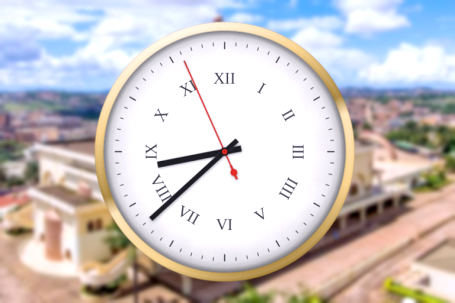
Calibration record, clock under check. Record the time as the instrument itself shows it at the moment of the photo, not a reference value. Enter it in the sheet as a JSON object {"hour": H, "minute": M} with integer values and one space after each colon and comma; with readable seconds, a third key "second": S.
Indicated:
{"hour": 8, "minute": 37, "second": 56}
